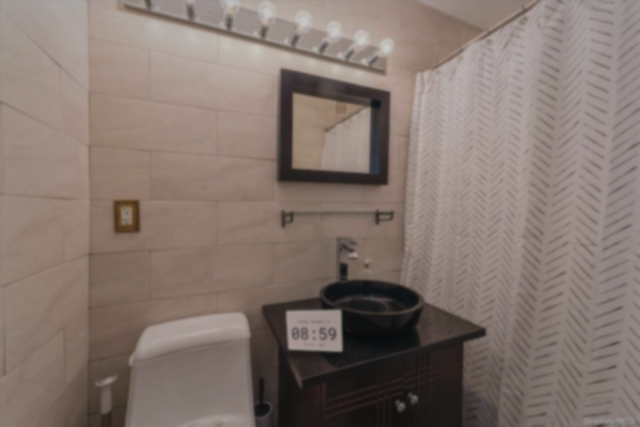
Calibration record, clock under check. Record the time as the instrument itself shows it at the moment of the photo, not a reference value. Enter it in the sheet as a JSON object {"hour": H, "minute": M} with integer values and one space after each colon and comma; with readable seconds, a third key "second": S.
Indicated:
{"hour": 8, "minute": 59}
